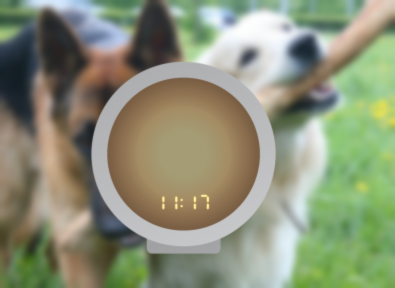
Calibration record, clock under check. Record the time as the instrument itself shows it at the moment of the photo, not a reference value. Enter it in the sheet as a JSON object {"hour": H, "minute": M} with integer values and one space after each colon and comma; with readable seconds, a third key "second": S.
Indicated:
{"hour": 11, "minute": 17}
